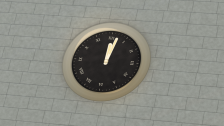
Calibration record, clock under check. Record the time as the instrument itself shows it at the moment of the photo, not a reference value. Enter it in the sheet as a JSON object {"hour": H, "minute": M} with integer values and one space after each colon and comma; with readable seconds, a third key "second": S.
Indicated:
{"hour": 12, "minute": 2}
